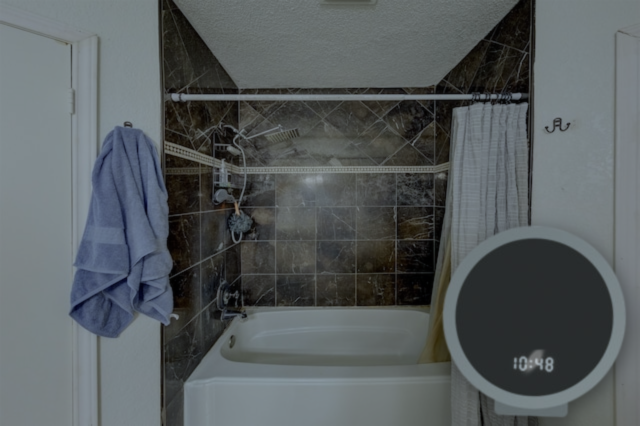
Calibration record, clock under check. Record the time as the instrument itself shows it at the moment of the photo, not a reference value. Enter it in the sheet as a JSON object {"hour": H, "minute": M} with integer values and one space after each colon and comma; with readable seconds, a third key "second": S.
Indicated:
{"hour": 10, "minute": 48}
